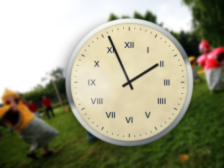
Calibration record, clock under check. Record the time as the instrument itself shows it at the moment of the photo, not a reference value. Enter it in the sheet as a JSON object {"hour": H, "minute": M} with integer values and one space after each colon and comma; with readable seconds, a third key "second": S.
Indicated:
{"hour": 1, "minute": 56}
